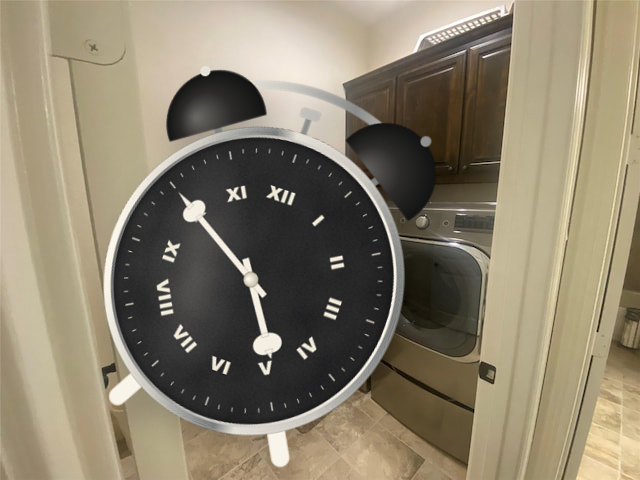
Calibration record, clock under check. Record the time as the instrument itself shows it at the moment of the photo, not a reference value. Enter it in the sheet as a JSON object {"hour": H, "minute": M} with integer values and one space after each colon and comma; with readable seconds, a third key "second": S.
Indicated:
{"hour": 4, "minute": 50}
